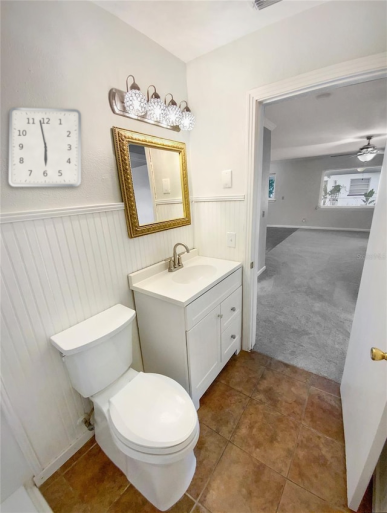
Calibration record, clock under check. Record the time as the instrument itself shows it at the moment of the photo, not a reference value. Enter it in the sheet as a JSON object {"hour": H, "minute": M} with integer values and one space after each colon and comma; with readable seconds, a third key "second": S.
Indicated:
{"hour": 5, "minute": 58}
